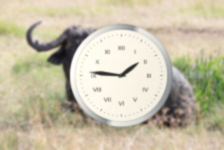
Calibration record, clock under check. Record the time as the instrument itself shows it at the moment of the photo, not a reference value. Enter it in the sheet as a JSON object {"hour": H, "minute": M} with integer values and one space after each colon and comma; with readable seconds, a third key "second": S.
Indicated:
{"hour": 1, "minute": 46}
